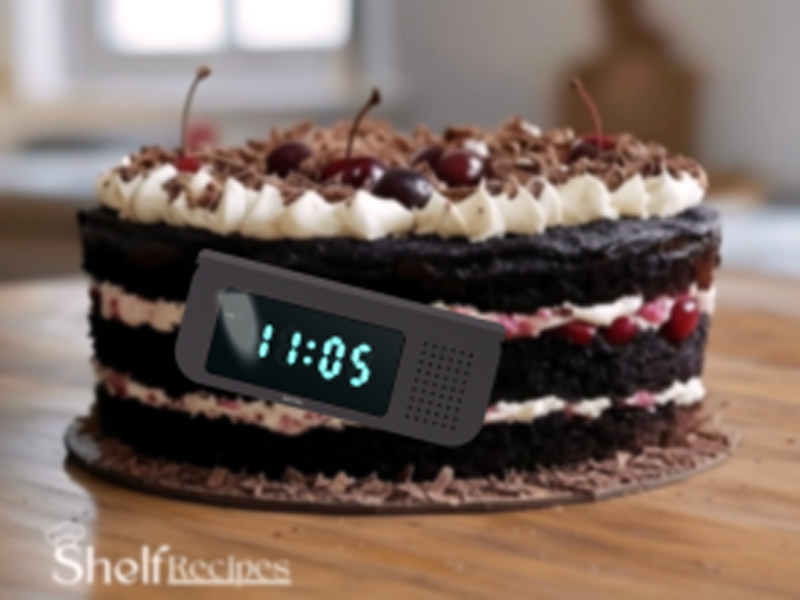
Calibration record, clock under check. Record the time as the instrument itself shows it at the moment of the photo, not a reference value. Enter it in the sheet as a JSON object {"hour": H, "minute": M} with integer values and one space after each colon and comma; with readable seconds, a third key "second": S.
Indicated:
{"hour": 11, "minute": 5}
